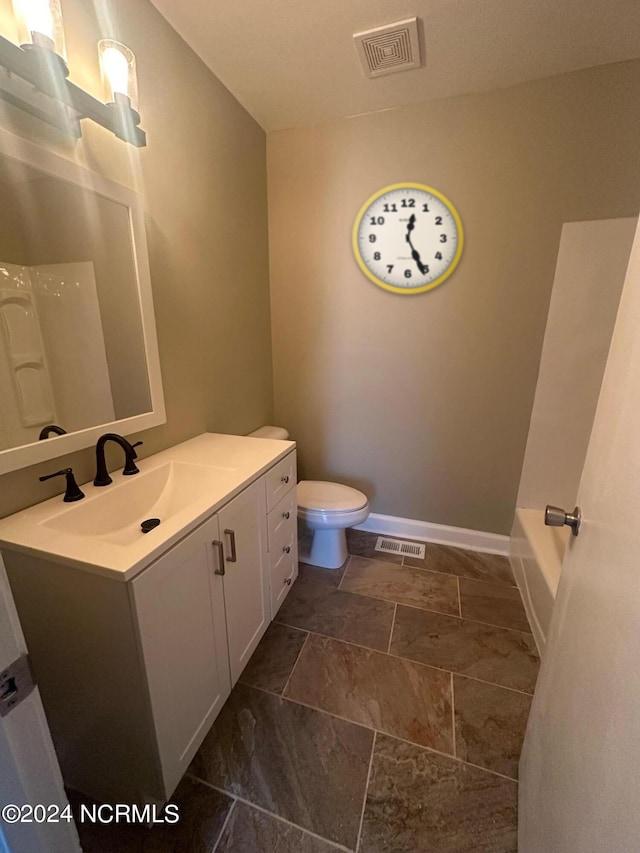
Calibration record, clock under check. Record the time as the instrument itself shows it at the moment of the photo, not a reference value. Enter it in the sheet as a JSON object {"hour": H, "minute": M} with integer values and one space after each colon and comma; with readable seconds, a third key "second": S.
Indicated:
{"hour": 12, "minute": 26}
